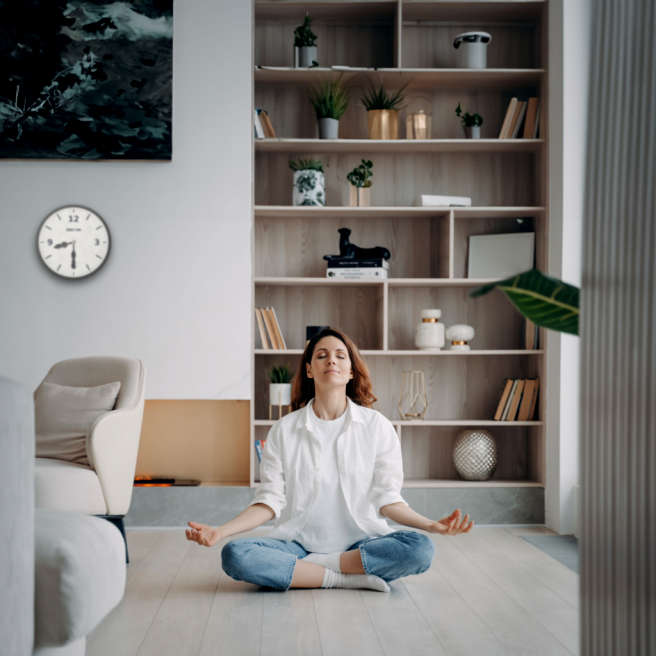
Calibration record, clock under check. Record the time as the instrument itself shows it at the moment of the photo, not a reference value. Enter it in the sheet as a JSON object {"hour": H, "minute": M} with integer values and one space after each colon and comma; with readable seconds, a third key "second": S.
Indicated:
{"hour": 8, "minute": 30}
